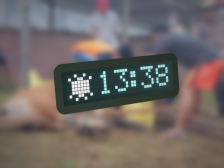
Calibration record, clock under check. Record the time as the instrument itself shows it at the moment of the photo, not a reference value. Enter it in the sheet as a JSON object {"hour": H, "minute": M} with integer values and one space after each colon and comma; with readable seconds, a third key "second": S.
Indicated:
{"hour": 13, "minute": 38}
